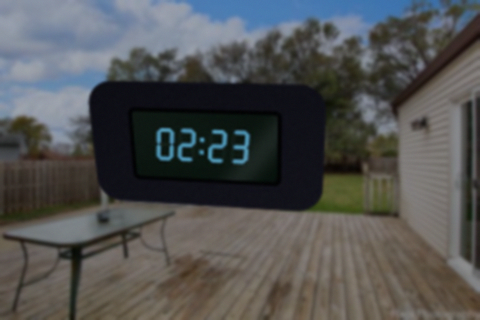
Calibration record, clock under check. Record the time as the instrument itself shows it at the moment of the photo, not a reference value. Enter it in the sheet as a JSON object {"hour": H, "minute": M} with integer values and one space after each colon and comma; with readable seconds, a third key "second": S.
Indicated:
{"hour": 2, "minute": 23}
